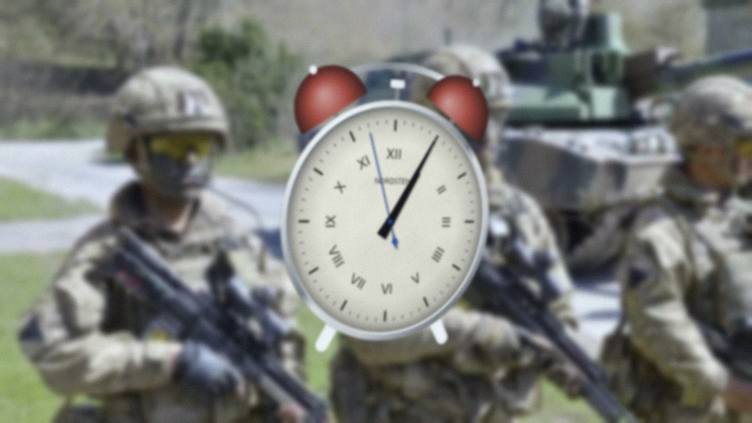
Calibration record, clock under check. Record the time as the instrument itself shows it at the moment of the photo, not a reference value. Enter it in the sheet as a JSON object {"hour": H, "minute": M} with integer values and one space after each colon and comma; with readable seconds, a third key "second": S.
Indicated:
{"hour": 1, "minute": 4, "second": 57}
